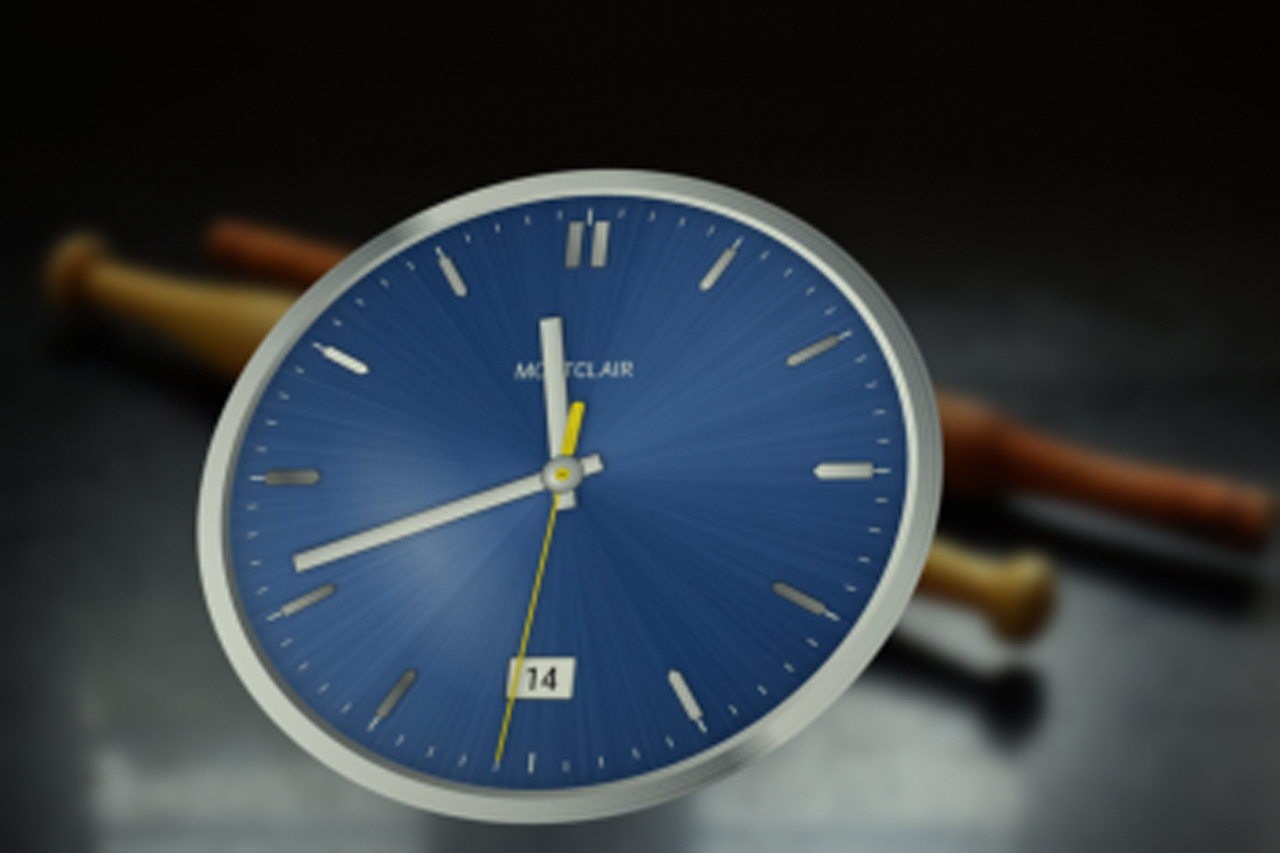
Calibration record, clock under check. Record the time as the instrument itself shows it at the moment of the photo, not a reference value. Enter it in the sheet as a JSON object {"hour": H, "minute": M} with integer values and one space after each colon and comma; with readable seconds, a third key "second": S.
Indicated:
{"hour": 11, "minute": 41, "second": 31}
